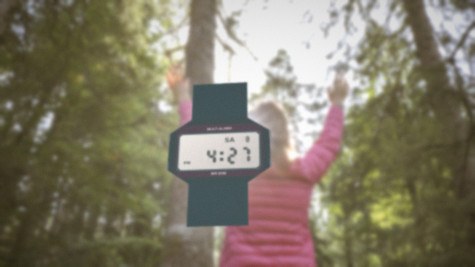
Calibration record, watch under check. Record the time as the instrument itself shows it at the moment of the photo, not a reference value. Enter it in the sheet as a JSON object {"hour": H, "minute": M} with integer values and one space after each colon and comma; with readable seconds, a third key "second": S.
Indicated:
{"hour": 4, "minute": 27}
